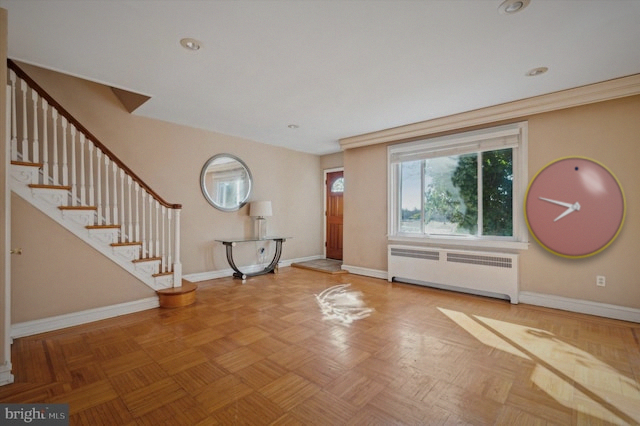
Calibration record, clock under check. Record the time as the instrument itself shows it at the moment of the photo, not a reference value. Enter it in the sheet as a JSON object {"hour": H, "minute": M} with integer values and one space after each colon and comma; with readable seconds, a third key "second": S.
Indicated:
{"hour": 7, "minute": 47}
